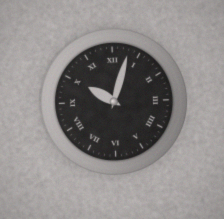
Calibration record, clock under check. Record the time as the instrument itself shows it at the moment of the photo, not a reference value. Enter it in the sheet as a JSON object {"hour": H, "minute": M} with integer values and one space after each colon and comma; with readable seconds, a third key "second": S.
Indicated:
{"hour": 10, "minute": 3}
